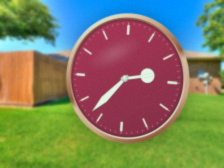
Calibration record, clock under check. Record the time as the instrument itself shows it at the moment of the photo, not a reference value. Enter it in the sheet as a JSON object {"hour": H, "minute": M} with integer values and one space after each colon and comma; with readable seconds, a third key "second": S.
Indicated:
{"hour": 2, "minute": 37}
